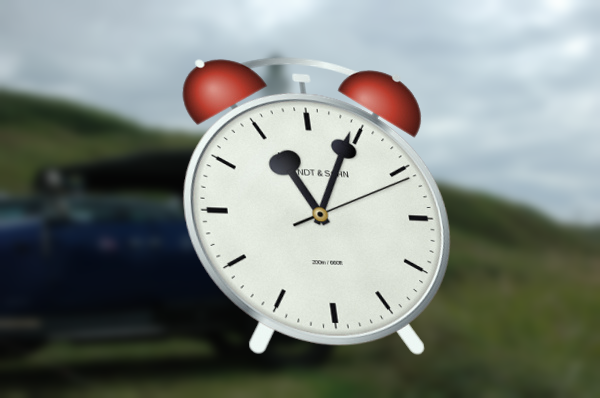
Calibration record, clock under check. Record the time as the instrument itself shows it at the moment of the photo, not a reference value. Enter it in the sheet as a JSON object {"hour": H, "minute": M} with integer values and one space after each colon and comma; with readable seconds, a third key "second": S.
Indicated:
{"hour": 11, "minute": 4, "second": 11}
